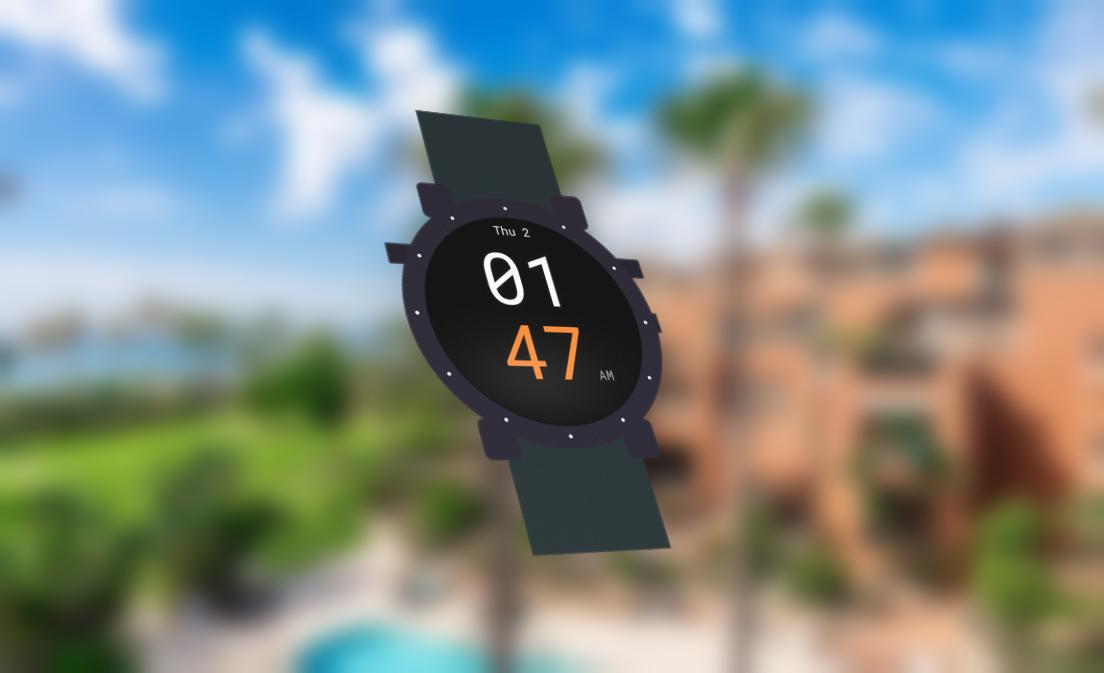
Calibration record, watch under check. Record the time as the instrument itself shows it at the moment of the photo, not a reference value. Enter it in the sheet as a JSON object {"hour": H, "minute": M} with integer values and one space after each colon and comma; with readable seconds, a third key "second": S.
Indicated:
{"hour": 1, "minute": 47}
